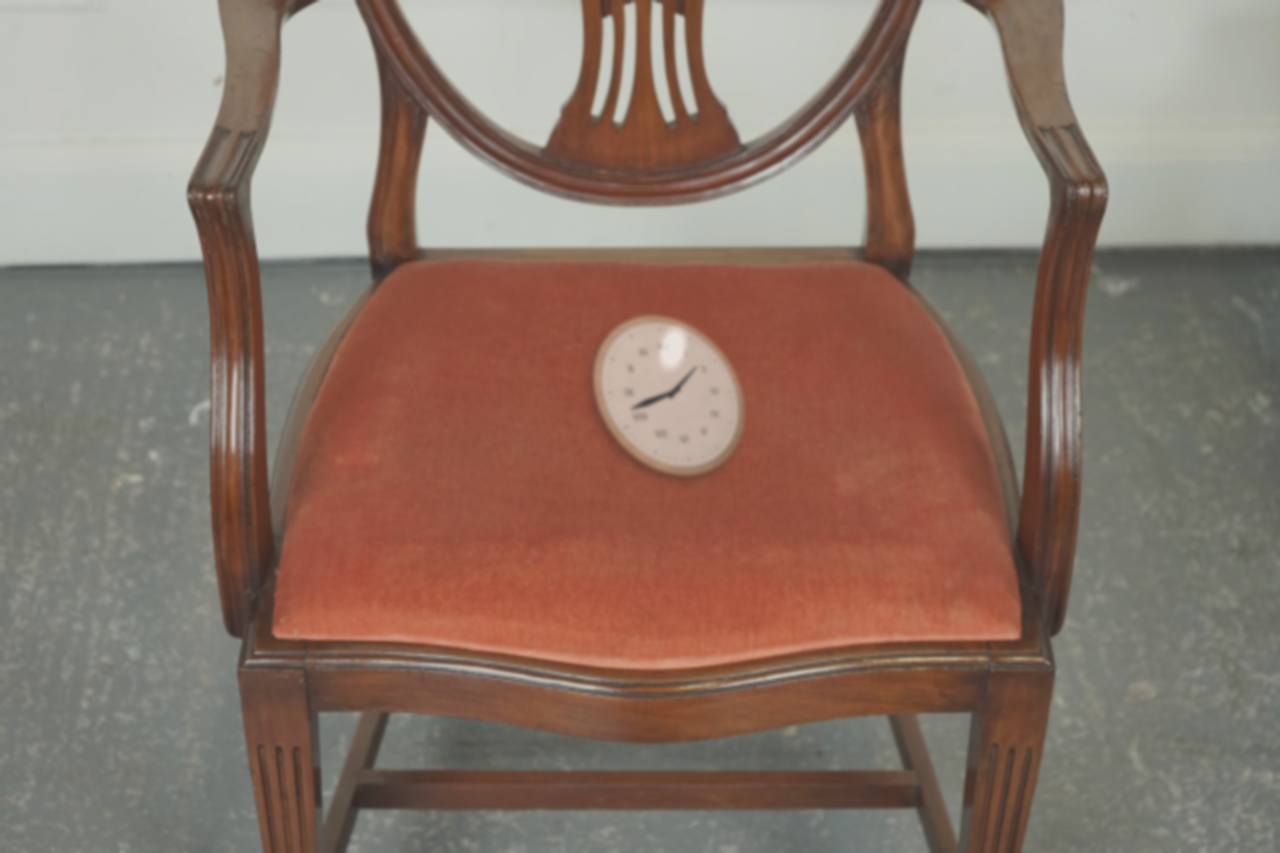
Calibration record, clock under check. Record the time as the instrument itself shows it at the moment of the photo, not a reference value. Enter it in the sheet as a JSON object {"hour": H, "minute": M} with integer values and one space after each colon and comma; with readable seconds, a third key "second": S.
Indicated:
{"hour": 1, "minute": 42}
